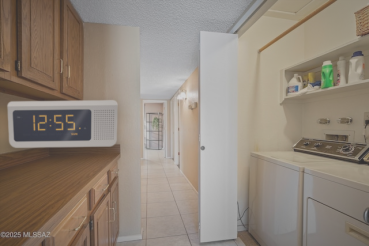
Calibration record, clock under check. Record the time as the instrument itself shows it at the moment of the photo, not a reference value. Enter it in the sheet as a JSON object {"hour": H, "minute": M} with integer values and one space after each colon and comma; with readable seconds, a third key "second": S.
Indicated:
{"hour": 12, "minute": 55}
